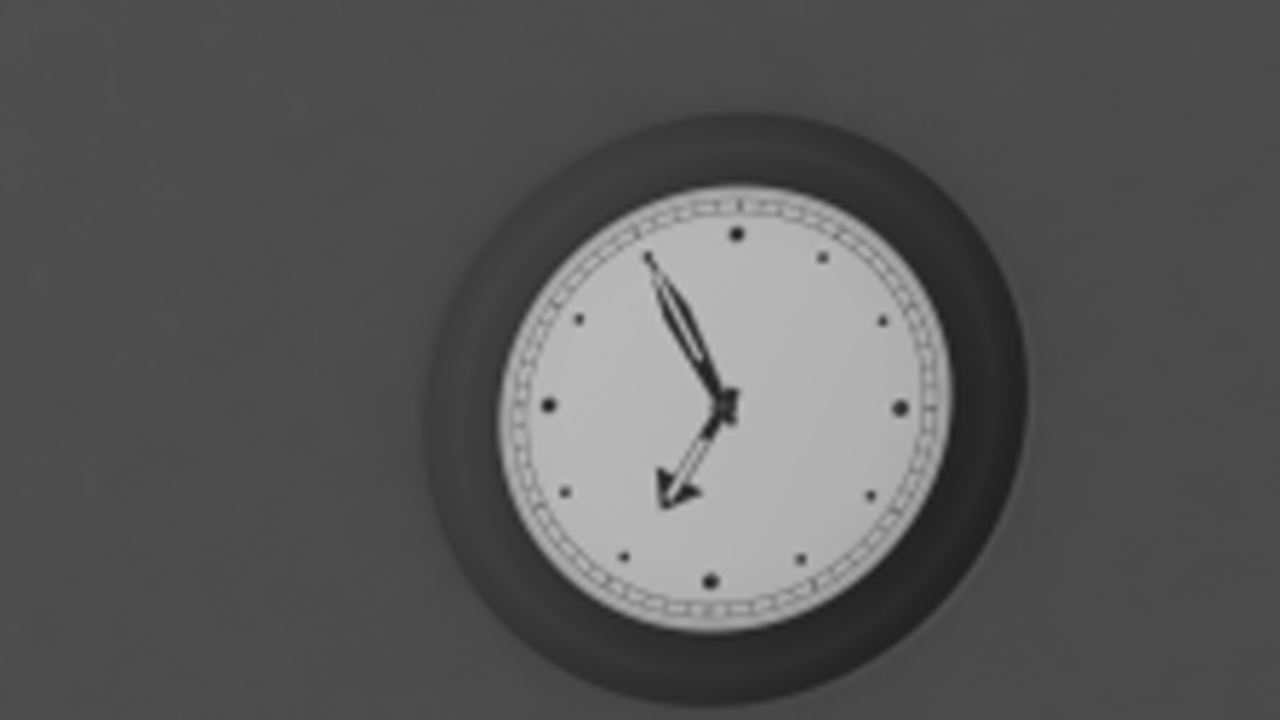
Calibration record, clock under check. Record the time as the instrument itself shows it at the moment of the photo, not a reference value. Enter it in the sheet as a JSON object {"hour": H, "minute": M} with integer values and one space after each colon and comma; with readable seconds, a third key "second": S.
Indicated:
{"hour": 6, "minute": 55}
